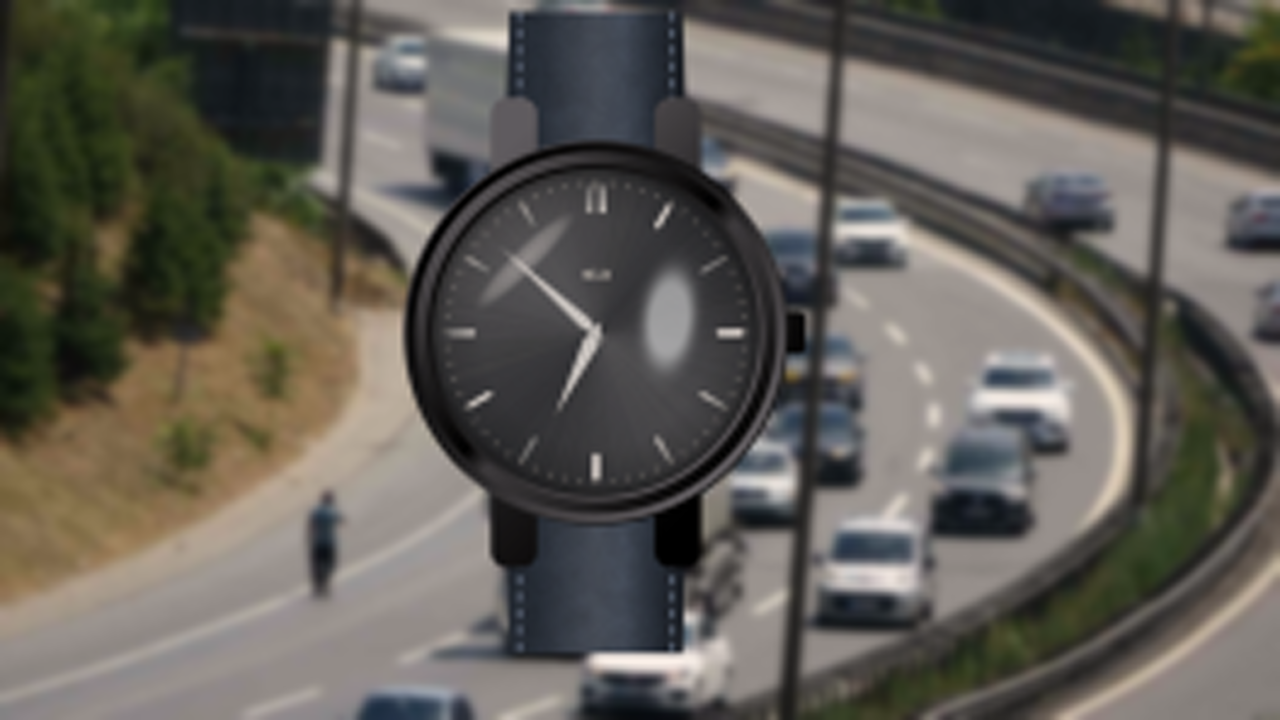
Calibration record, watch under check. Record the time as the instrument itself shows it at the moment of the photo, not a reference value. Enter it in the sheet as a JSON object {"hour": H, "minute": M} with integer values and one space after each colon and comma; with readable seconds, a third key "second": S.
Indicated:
{"hour": 6, "minute": 52}
